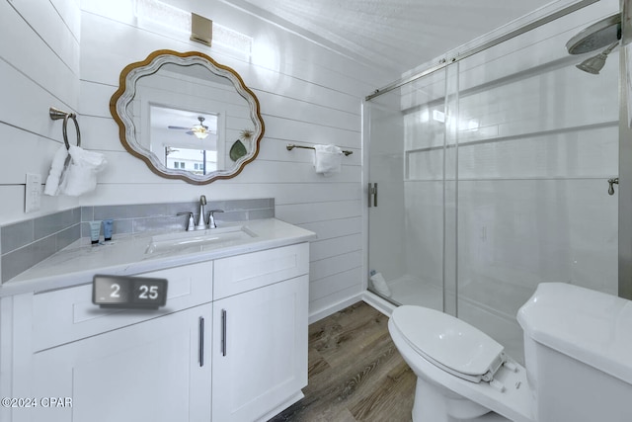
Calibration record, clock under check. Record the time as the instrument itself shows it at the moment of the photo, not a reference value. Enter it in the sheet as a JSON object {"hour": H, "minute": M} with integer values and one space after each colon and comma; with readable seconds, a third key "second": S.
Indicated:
{"hour": 2, "minute": 25}
